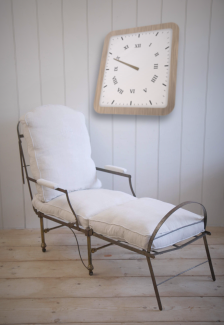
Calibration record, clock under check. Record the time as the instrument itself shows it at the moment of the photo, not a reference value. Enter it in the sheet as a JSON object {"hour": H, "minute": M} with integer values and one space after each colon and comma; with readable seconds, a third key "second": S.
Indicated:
{"hour": 9, "minute": 49}
